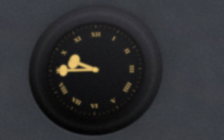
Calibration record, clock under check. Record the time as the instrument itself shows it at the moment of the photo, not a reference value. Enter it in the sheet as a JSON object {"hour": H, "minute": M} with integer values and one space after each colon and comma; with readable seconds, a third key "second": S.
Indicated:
{"hour": 9, "minute": 45}
